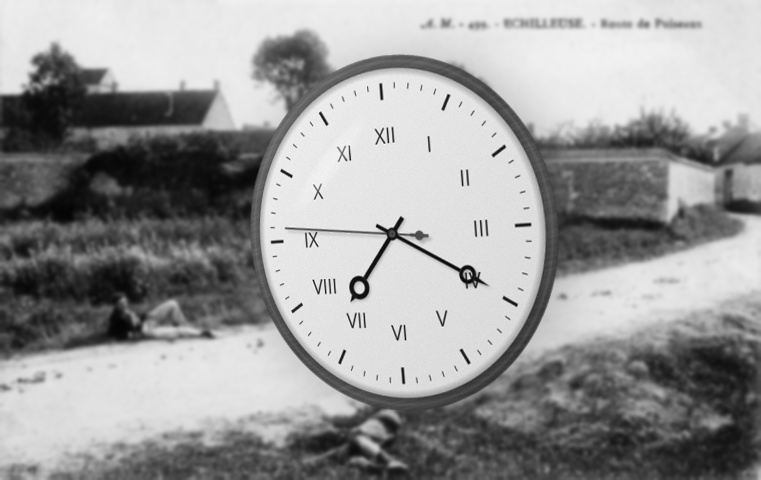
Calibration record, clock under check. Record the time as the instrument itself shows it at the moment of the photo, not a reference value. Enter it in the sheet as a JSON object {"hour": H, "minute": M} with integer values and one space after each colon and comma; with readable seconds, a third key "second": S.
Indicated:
{"hour": 7, "minute": 19, "second": 46}
